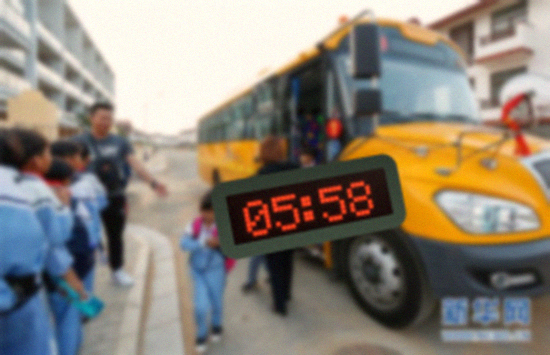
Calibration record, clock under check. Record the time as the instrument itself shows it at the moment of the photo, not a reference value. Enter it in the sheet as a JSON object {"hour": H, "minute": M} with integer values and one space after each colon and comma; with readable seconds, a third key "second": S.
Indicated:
{"hour": 5, "minute": 58}
